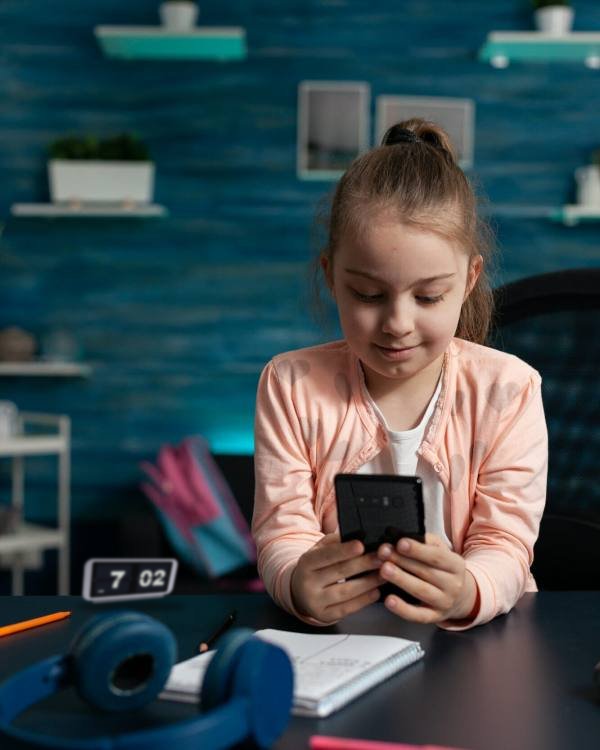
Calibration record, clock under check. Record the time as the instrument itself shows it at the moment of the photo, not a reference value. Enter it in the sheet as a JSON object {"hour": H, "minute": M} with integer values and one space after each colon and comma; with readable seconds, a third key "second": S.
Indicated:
{"hour": 7, "minute": 2}
